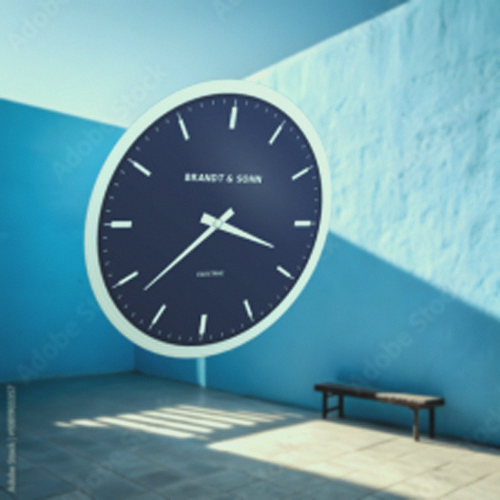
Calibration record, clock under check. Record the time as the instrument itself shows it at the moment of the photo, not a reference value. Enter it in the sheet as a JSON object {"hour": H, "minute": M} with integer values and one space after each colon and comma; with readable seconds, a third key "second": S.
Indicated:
{"hour": 3, "minute": 38}
